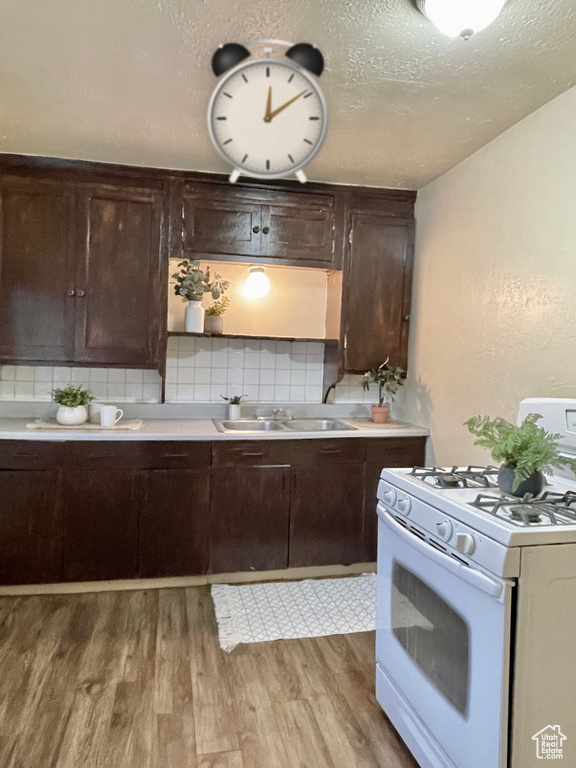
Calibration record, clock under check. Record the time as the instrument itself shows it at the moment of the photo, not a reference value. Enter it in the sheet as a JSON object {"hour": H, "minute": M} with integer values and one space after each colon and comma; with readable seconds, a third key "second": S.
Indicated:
{"hour": 12, "minute": 9}
